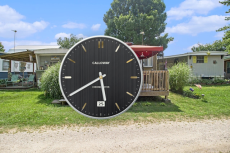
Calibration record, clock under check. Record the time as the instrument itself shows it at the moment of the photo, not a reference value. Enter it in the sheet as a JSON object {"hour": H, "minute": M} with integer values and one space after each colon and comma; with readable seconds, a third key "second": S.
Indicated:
{"hour": 5, "minute": 40}
